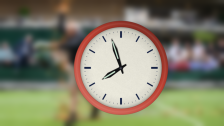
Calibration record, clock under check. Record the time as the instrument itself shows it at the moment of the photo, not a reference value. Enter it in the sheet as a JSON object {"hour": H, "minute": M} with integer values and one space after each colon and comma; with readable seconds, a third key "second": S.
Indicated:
{"hour": 7, "minute": 57}
